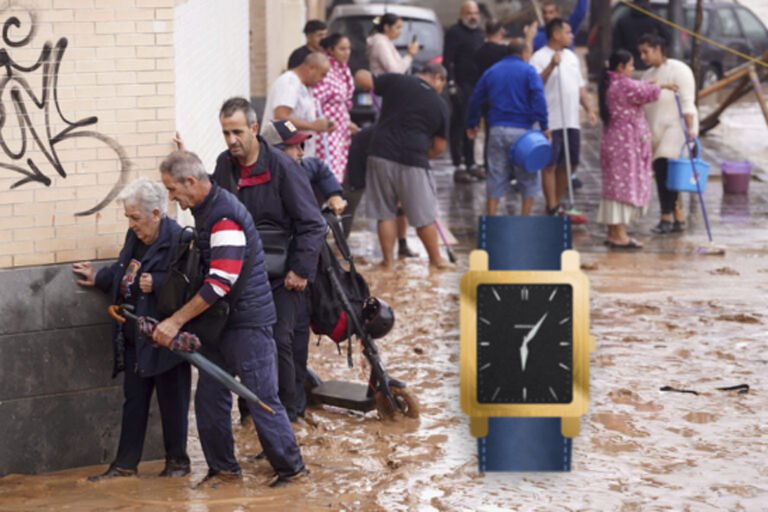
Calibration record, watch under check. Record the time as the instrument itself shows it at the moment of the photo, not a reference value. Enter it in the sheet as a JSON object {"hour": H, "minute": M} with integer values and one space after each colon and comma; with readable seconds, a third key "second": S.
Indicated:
{"hour": 6, "minute": 6}
